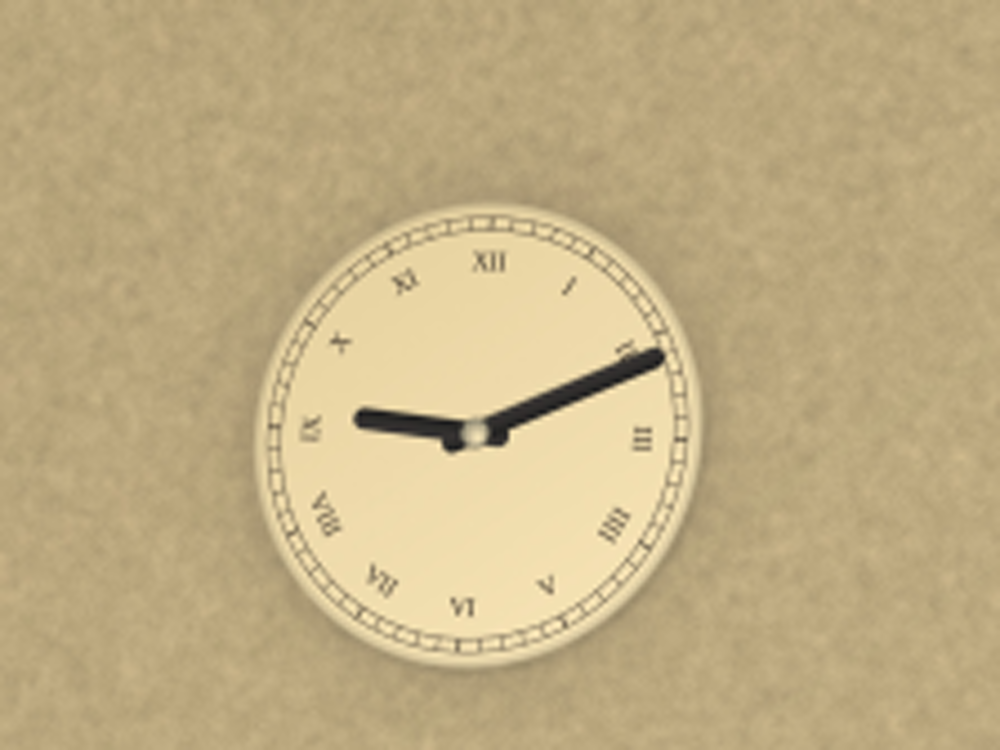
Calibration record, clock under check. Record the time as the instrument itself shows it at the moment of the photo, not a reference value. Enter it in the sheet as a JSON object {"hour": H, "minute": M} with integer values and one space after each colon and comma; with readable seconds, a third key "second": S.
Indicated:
{"hour": 9, "minute": 11}
